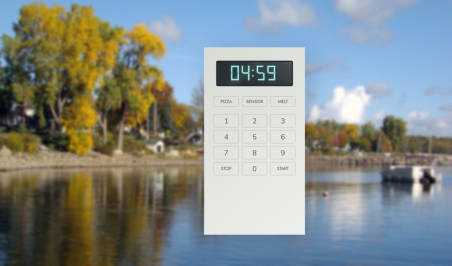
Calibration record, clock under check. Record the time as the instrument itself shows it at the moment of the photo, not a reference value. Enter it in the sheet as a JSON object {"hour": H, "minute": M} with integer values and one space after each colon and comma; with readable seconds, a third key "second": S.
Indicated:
{"hour": 4, "minute": 59}
